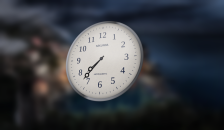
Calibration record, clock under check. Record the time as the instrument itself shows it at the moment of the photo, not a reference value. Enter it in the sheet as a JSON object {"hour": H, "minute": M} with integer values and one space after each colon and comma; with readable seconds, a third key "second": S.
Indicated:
{"hour": 7, "minute": 37}
